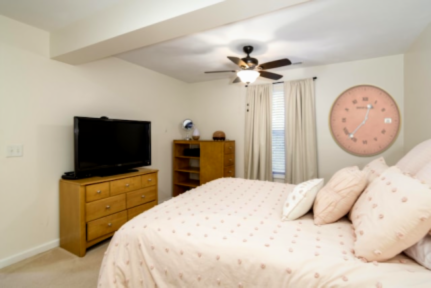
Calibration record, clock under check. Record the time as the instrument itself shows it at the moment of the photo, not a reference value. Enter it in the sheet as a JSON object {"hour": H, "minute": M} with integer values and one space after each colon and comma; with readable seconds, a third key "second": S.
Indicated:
{"hour": 12, "minute": 37}
